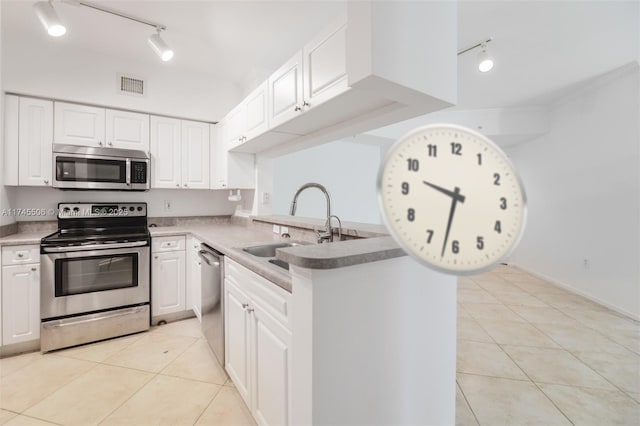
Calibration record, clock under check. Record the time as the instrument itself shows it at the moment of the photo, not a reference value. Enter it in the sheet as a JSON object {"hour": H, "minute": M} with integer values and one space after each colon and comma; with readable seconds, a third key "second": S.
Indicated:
{"hour": 9, "minute": 32}
